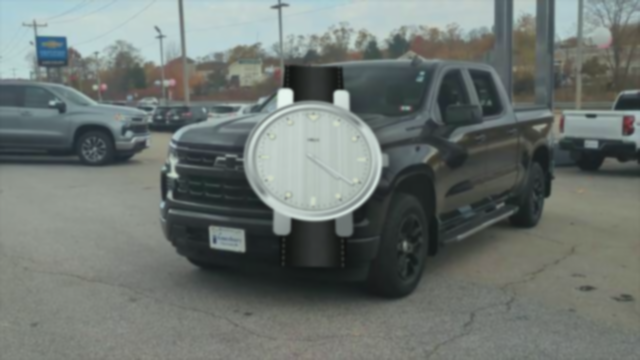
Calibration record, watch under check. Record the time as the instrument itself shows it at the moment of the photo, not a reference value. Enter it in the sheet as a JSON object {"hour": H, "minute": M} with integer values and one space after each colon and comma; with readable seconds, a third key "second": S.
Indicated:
{"hour": 4, "minute": 21}
